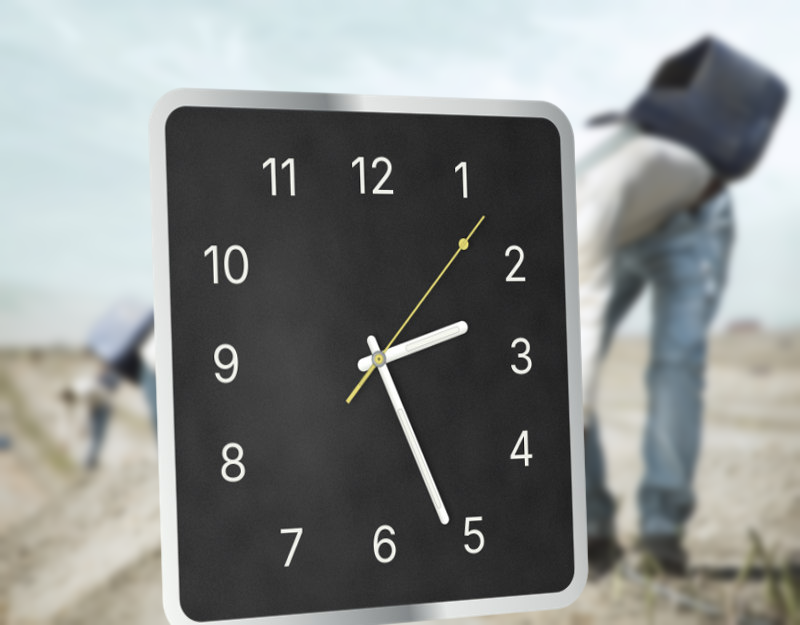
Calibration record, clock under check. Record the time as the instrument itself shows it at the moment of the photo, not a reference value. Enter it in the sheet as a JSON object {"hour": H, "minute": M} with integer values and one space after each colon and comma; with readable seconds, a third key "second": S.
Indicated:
{"hour": 2, "minute": 26, "second": 7}
